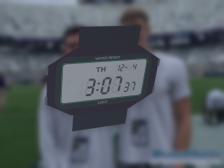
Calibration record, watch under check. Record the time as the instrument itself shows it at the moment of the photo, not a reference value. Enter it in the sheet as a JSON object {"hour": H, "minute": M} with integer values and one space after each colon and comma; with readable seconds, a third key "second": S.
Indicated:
{"hour": 3, "minute": 7, "second": 37}
